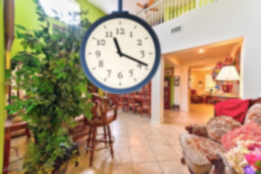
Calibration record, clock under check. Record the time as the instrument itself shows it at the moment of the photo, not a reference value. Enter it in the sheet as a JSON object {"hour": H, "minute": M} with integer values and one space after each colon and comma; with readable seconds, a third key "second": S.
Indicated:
{"hour": 11, "minute": 19}
